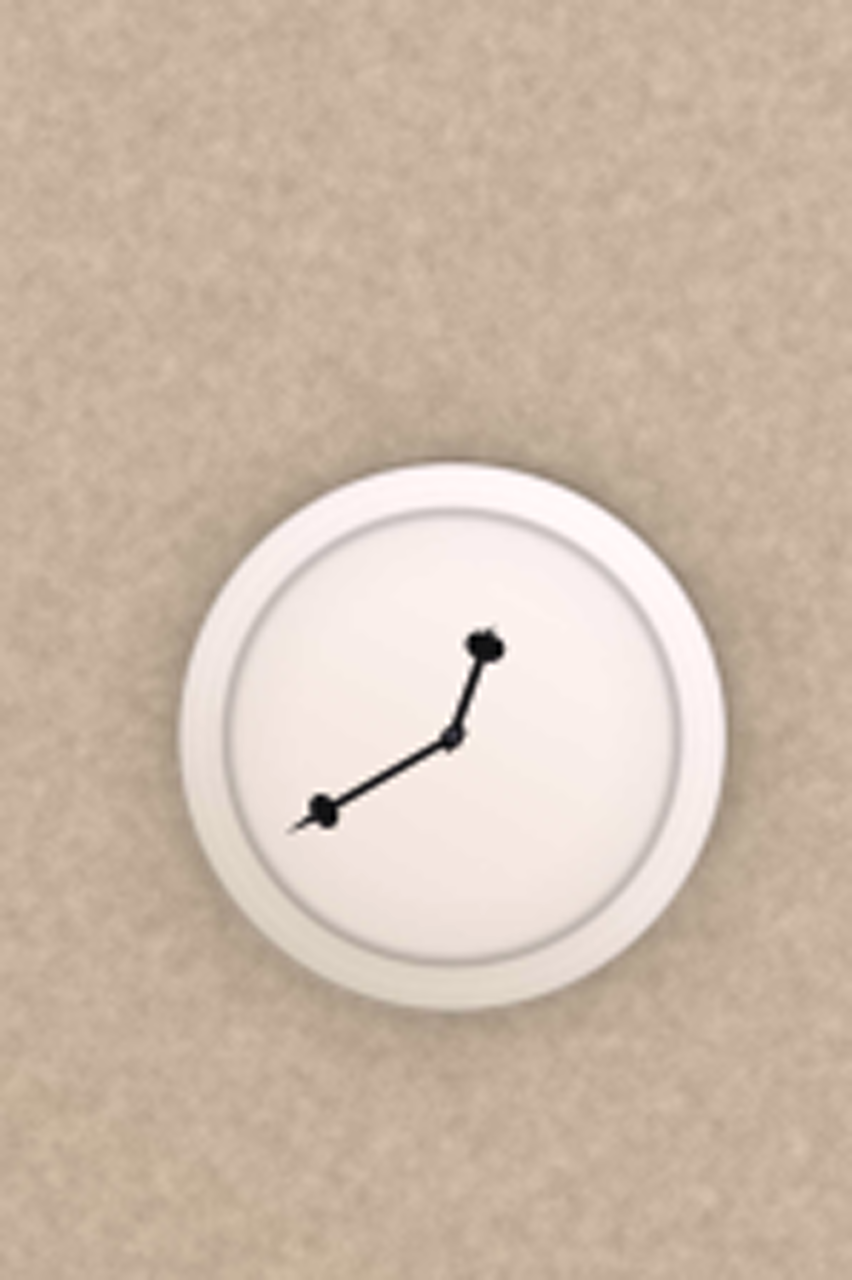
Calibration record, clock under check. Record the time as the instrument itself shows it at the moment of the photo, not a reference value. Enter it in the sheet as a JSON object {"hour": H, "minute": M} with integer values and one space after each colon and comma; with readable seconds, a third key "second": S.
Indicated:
{"hour": 12, "minute": 40}
